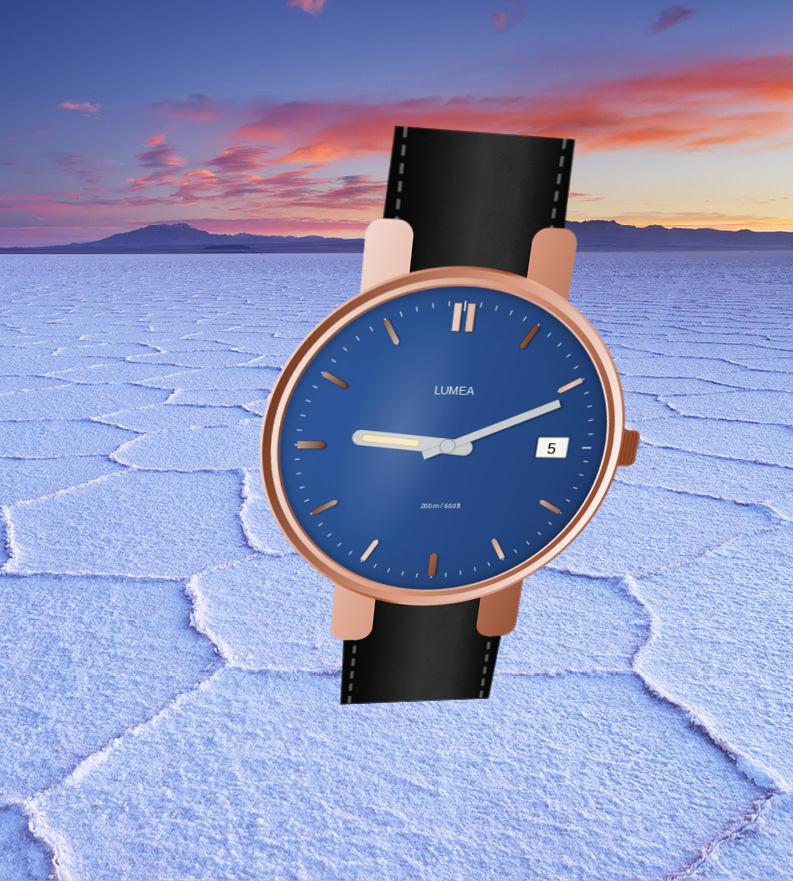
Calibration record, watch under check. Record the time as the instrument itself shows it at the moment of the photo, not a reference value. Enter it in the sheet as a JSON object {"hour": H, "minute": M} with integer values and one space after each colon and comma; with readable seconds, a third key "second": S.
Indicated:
{"hour": 9, "minute": 11}
